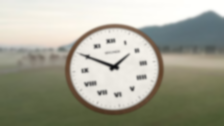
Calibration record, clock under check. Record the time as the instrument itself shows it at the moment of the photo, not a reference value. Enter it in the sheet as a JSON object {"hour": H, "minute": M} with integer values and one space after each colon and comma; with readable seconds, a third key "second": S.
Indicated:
{"hour": 1, "minute": 50}
